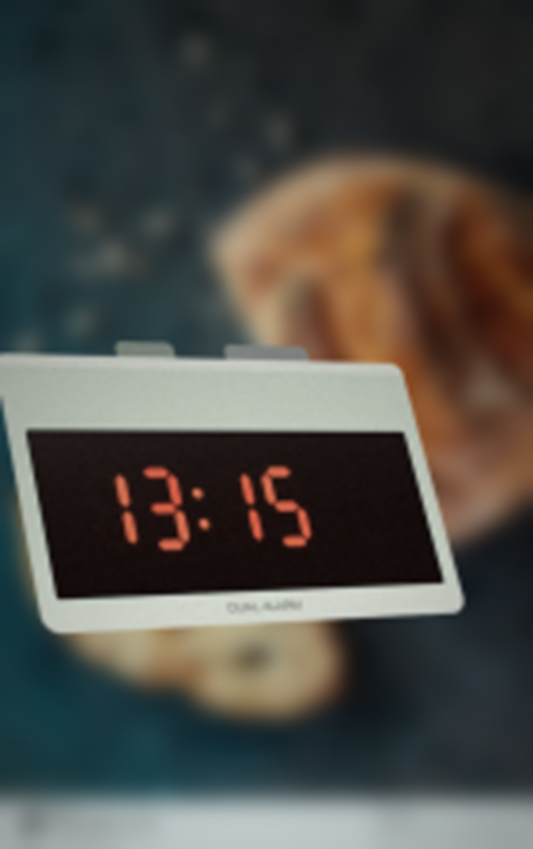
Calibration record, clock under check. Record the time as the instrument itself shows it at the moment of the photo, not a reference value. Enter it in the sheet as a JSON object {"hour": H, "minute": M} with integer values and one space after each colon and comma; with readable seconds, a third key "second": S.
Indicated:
{"hour": 13, "minute": 15}
